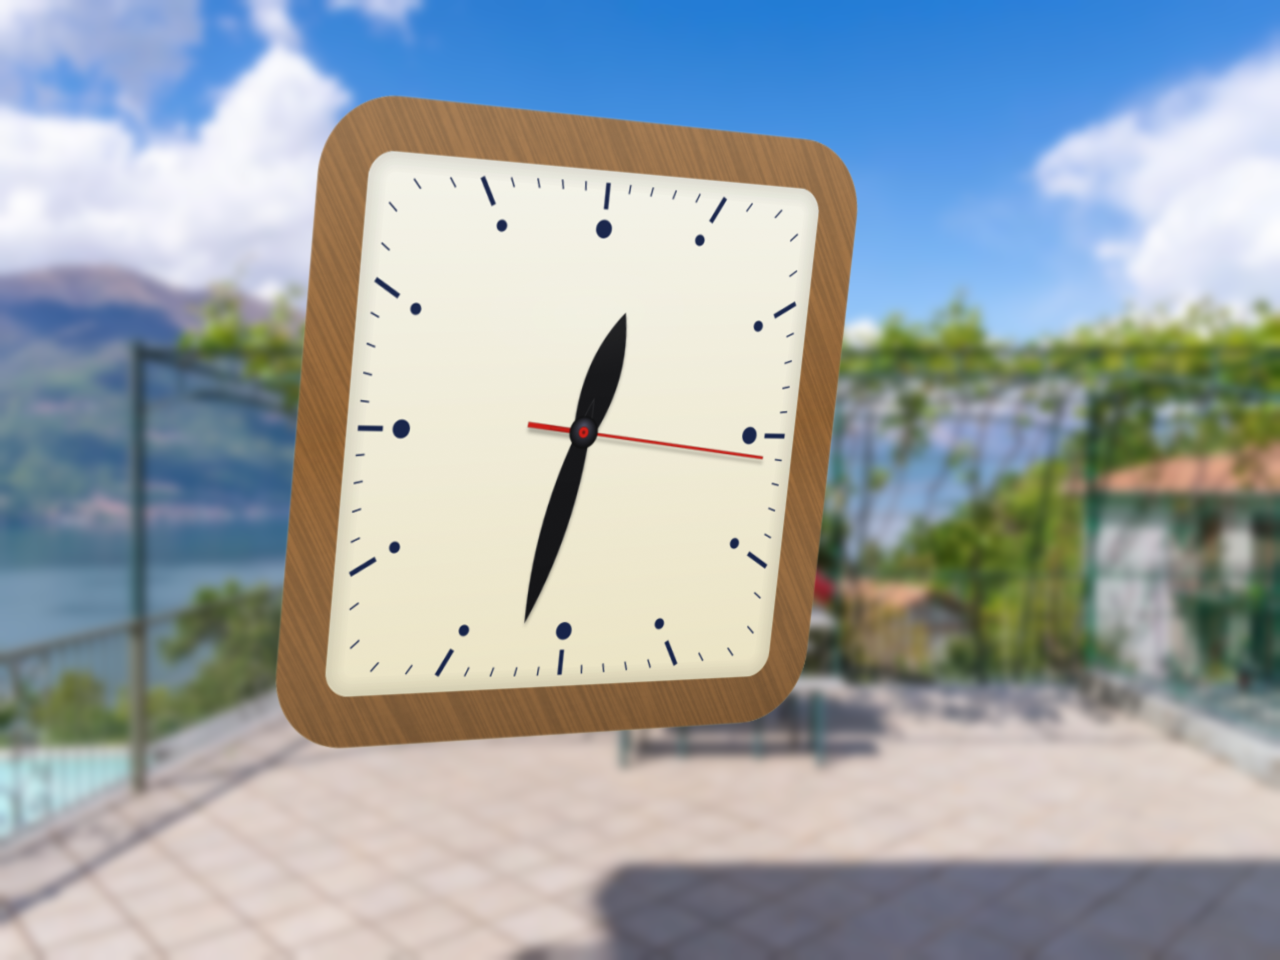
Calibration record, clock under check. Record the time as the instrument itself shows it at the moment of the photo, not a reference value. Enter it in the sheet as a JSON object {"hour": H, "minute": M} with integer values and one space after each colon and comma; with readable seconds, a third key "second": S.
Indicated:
{"hour": 12, "minute": 32, "second": 16}
